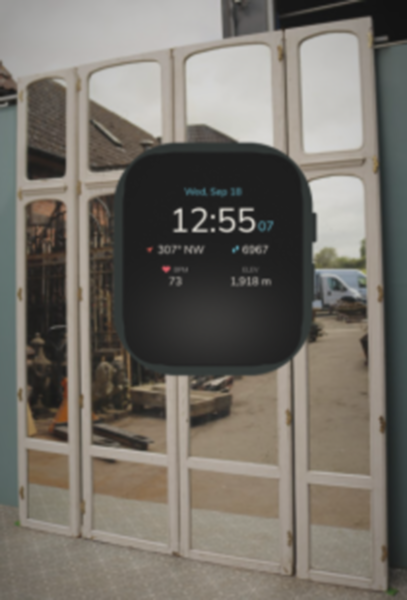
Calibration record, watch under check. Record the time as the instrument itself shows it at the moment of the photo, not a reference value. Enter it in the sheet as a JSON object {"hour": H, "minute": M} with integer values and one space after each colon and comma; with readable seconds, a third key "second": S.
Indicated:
{"hour": 12, "minute": 55}
